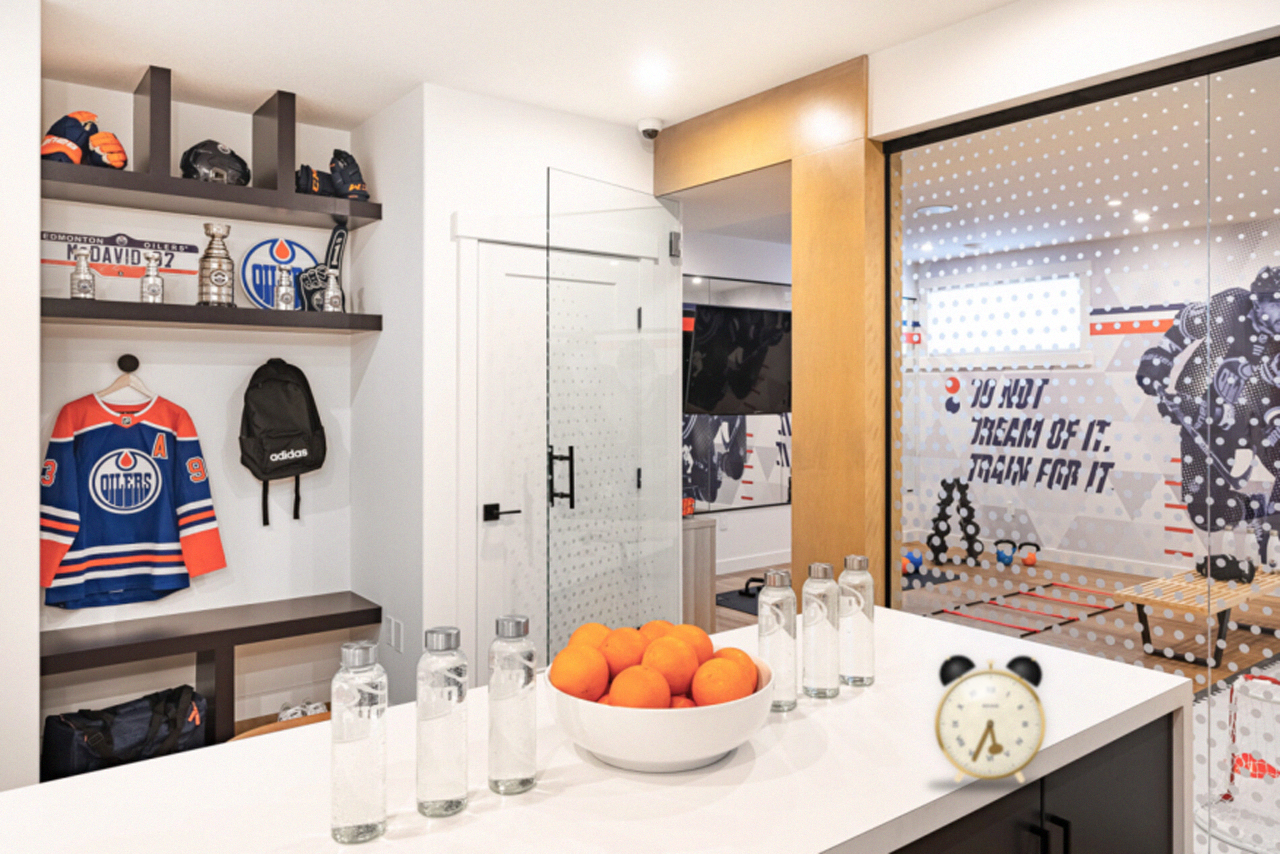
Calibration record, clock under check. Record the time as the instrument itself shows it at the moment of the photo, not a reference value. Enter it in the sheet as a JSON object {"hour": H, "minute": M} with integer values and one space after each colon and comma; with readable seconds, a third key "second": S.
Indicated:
{"hour": 5, "minute": 34}
